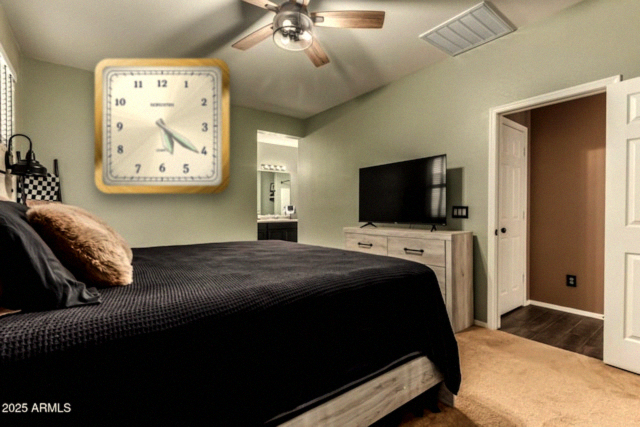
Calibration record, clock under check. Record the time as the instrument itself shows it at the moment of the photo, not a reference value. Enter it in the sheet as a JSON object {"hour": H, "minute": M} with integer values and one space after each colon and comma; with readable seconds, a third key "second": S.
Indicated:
{"hour": 5, "minute": 21}
